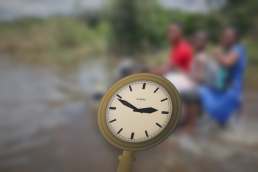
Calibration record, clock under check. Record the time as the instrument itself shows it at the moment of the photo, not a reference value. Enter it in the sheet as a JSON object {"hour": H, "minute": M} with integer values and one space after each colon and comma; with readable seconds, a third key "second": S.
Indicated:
{"hour": 2, "minute": 49}
